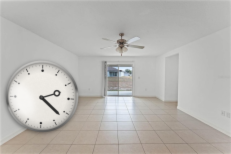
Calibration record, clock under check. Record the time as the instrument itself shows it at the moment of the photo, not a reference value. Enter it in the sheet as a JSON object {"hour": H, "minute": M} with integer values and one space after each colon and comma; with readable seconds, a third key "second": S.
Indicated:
{"hour": 2, "minute": 22}
